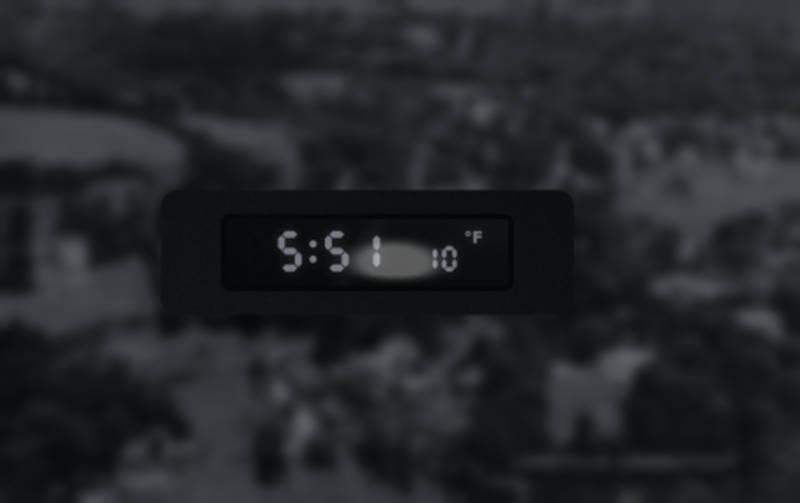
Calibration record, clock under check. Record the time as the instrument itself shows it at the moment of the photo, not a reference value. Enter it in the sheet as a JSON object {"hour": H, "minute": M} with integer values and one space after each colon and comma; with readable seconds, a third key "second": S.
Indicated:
{"hour": 5, "minute": 51}
